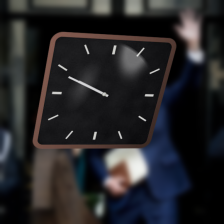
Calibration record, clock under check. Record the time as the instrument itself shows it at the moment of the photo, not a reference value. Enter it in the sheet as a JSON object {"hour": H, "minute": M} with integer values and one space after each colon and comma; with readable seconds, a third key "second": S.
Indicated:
{"hour": 9, "minute": 49}
